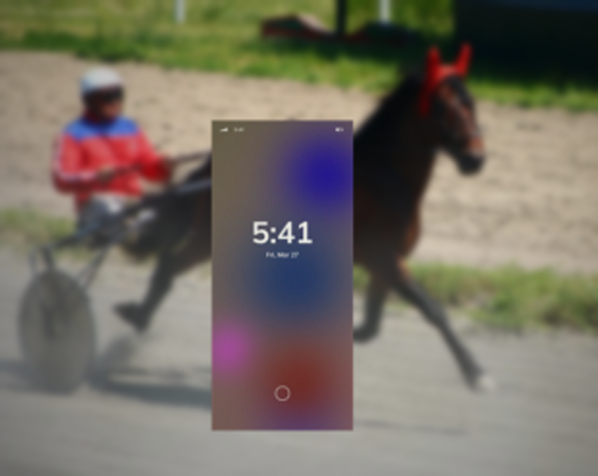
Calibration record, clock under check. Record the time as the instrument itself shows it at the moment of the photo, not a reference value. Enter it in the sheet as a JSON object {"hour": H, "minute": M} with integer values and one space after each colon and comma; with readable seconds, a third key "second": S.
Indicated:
{"hour": 5, "minute": 41}
